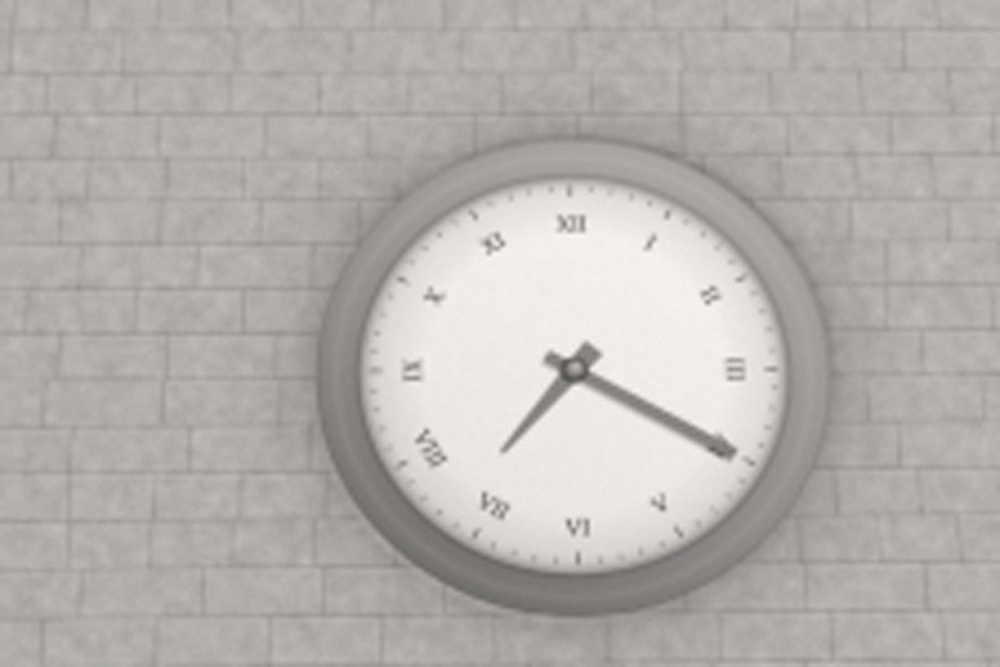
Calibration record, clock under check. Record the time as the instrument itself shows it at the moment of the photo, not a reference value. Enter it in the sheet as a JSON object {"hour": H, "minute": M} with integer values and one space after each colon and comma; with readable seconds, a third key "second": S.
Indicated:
{"hour": 7, "minute": 20}
